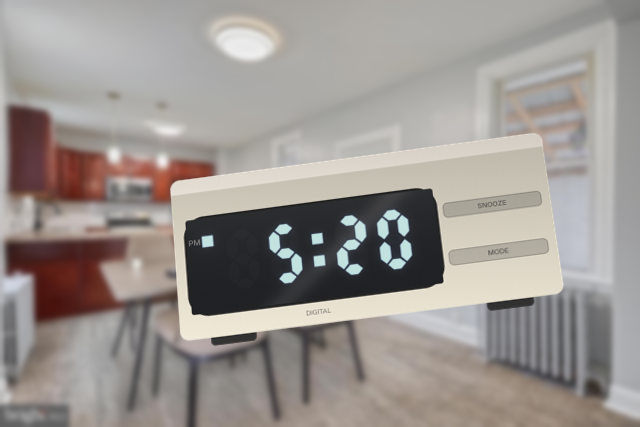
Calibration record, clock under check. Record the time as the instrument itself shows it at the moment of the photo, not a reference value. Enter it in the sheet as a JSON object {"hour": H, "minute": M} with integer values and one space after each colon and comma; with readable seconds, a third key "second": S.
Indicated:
{"hour": 5, "minute": 20}
